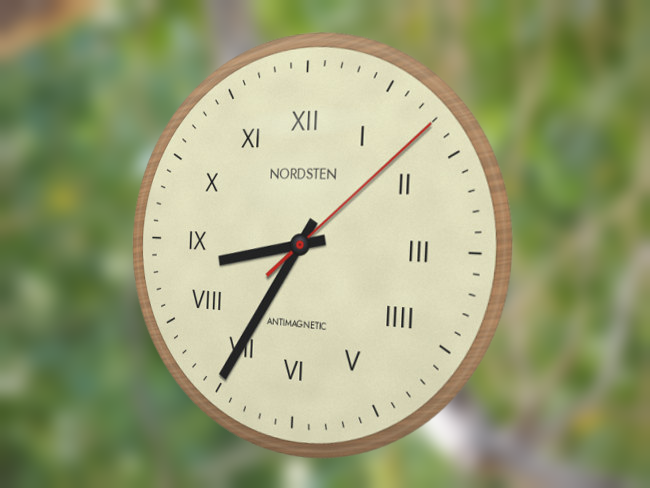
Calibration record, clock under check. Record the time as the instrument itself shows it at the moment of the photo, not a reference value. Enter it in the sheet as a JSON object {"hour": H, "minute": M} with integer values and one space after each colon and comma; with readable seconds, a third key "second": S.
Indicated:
{"hour": 8, "minute": 35, "second": 8}
